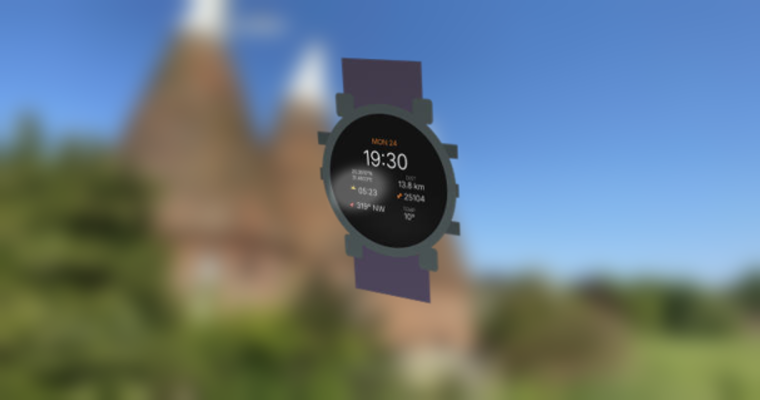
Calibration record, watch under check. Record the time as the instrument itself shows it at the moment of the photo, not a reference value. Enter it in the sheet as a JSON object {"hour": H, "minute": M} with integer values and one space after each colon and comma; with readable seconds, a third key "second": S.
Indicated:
{"hour": 19, "minute": 30}
